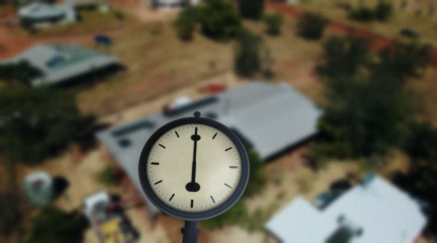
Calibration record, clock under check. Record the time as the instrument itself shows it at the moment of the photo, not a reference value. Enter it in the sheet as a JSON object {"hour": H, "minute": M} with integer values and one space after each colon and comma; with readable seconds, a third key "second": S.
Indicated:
{"hour": 6, "minute": 0}
